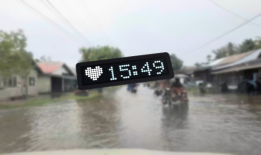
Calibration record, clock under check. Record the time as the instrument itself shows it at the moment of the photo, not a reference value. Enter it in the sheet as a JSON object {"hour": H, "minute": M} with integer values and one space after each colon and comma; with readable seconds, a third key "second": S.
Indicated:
{"hour": 15, "minute": 49}
